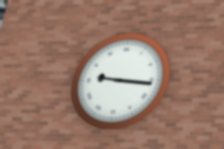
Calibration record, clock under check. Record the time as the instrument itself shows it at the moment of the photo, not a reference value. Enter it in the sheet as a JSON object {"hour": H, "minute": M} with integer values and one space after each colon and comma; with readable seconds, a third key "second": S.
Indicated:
{"hour": 9, "minute": 16}
